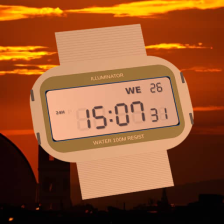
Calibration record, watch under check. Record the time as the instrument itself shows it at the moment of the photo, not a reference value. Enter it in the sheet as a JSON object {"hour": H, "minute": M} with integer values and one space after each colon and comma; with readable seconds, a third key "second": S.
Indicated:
{"hour": 15, "minute": 7, "second": 31}
